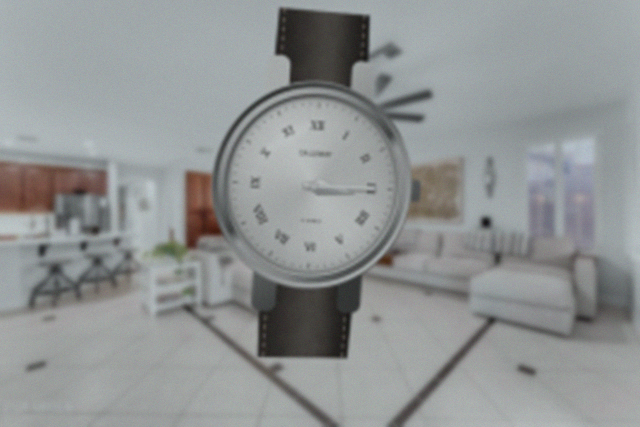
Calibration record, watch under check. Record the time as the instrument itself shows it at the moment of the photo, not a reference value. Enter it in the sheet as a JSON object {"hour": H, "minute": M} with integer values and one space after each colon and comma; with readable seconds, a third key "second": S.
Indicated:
{"hour": 3, "minute": 15}
